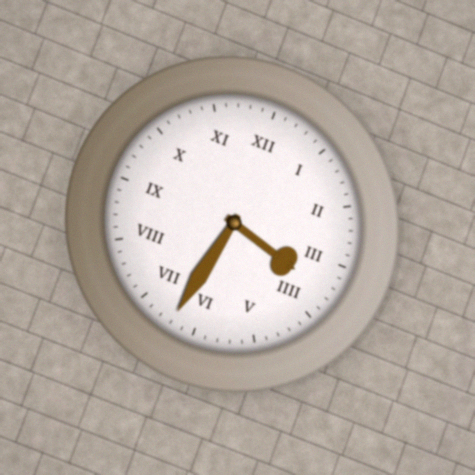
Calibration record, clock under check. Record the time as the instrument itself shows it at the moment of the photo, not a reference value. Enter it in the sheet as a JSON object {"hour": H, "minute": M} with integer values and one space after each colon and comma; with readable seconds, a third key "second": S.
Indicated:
{"hour": 3, "minute": 32}
